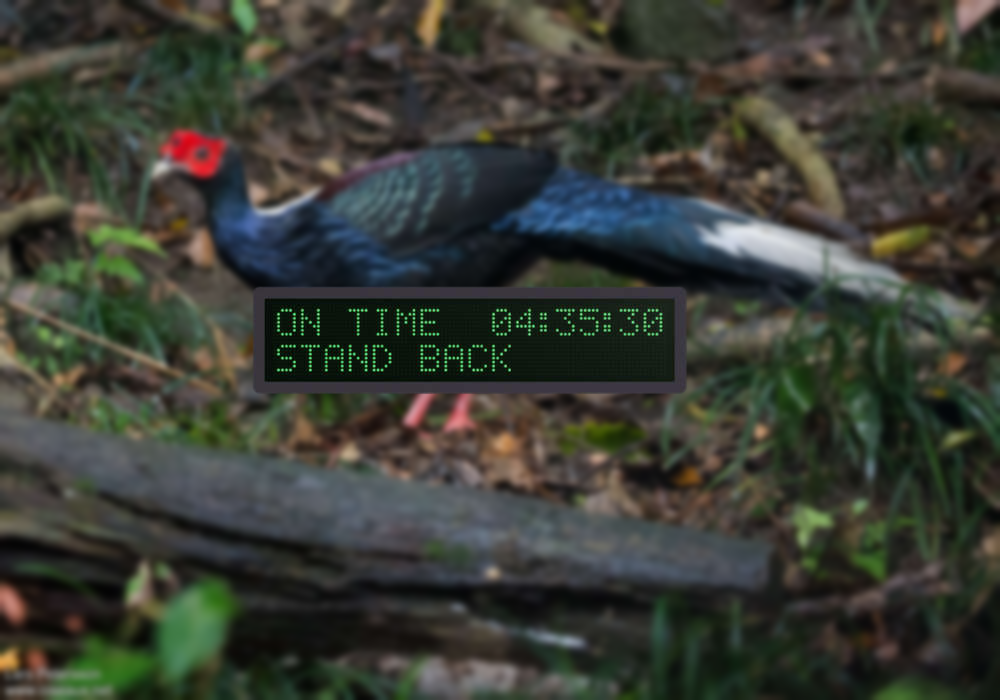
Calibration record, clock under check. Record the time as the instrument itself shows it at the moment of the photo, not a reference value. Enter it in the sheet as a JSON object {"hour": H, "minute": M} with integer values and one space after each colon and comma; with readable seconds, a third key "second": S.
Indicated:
{"hour": 4, "minute": 35, "second": 30}
